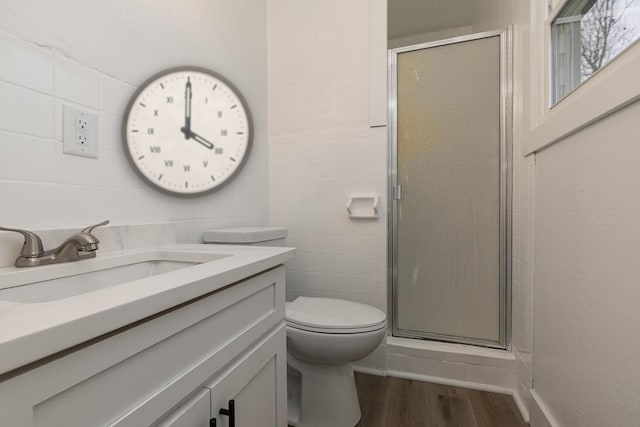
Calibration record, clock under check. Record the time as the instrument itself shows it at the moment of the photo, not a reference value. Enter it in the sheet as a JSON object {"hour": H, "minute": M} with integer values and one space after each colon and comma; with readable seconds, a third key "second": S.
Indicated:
{"hour": 4, "minute": 0}
